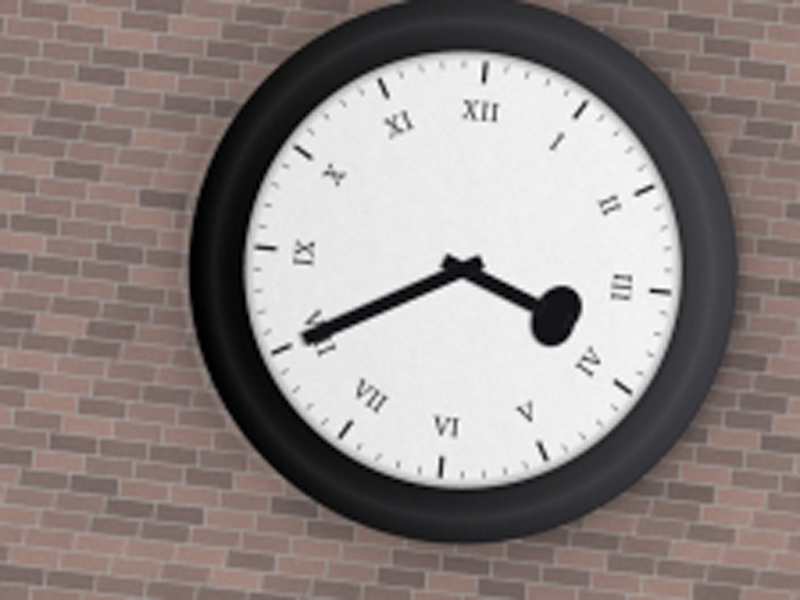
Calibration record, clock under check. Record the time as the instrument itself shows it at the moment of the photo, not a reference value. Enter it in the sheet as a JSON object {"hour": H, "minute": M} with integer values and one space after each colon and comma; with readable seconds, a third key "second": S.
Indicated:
{"hour": 3, "minute": 40}
